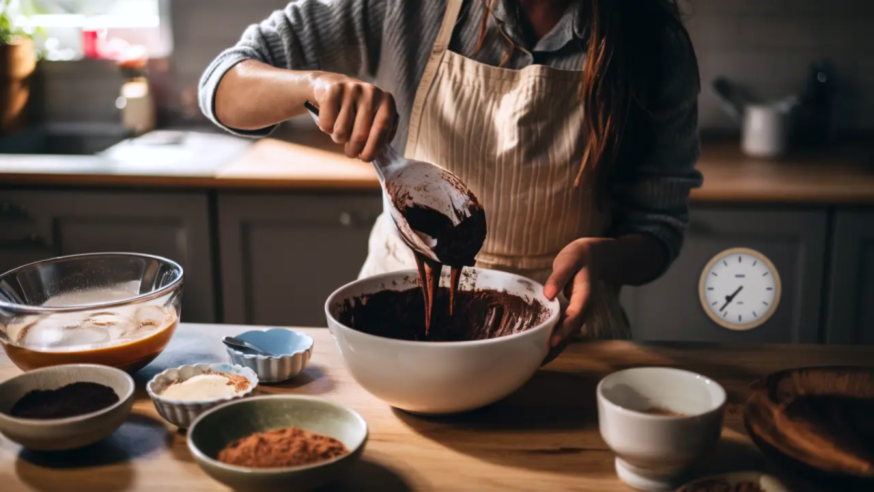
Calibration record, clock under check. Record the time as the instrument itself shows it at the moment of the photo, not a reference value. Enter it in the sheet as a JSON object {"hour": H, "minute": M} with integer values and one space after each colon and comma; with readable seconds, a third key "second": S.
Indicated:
{"hour": 7, "minute": 37}
